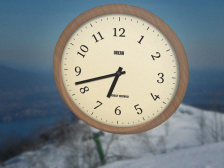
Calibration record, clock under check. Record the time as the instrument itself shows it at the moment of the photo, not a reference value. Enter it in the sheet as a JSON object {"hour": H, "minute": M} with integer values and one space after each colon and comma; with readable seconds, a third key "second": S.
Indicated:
{"hour": 6, "minute": 42}
